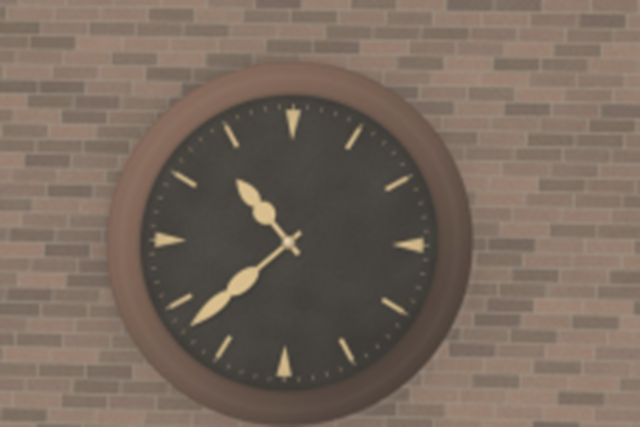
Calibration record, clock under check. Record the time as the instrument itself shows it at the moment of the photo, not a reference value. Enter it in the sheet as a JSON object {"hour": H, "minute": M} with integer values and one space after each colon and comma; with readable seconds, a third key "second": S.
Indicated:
{"hour": 10, "minute": 38}
